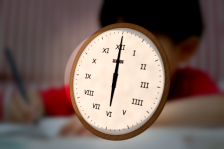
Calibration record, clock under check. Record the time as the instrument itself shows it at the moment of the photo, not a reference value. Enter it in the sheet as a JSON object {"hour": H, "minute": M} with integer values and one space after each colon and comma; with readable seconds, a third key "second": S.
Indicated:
{"hour": 6, "minute": 0}
